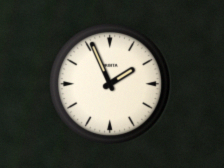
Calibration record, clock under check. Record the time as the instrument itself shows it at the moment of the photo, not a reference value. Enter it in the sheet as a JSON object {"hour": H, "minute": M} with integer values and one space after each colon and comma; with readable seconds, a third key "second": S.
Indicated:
{"hour": 1, "minute": 56}
